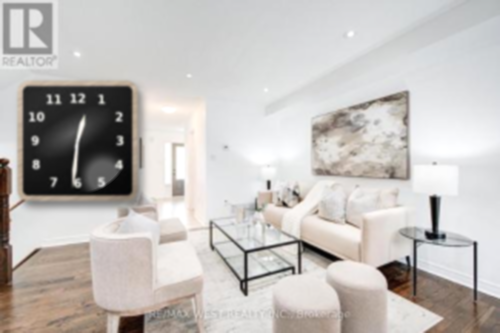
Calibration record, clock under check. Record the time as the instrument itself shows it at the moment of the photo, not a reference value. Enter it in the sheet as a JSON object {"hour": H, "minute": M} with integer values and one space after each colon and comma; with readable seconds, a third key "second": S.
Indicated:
{"hour": 12, "minute": 31}
